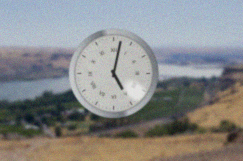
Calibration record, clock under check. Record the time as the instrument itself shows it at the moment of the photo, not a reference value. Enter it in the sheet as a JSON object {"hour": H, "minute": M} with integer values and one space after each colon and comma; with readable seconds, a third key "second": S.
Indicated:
{"hour": 5, "minute": 2}
